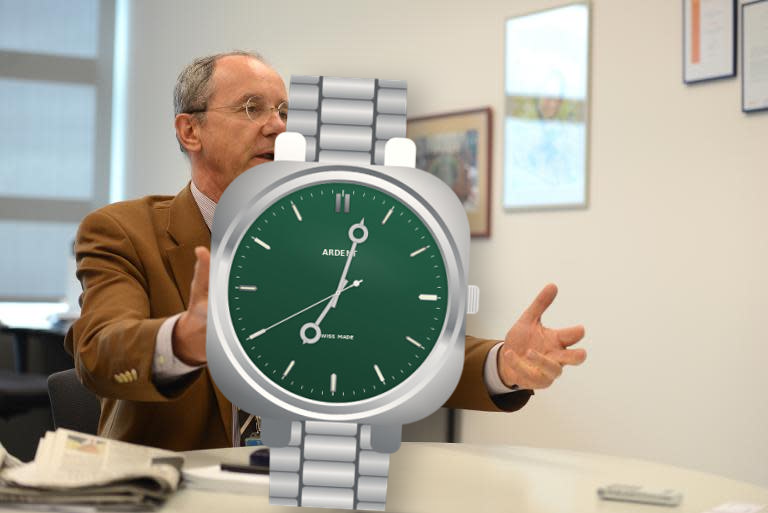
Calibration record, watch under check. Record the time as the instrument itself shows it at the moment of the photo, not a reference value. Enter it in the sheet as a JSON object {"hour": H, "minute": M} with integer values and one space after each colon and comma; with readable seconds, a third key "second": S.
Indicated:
{"hour": 7, "minute": 2, "second": 40}
